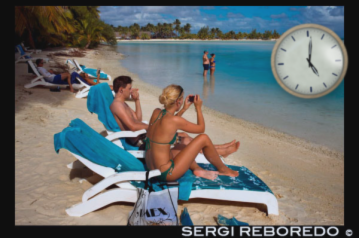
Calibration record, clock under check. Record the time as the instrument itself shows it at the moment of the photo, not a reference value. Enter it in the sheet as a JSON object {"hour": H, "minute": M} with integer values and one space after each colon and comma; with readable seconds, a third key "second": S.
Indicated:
{"hour": 5, "minute": 1}
